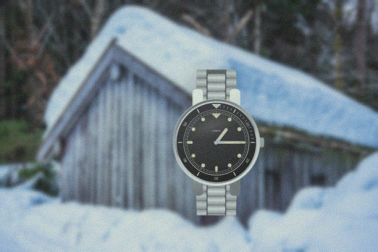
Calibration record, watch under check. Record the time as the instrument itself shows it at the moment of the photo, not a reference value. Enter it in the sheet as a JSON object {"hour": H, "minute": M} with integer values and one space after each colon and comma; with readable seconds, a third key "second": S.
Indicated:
{"hour": 1, "minute": 15}
